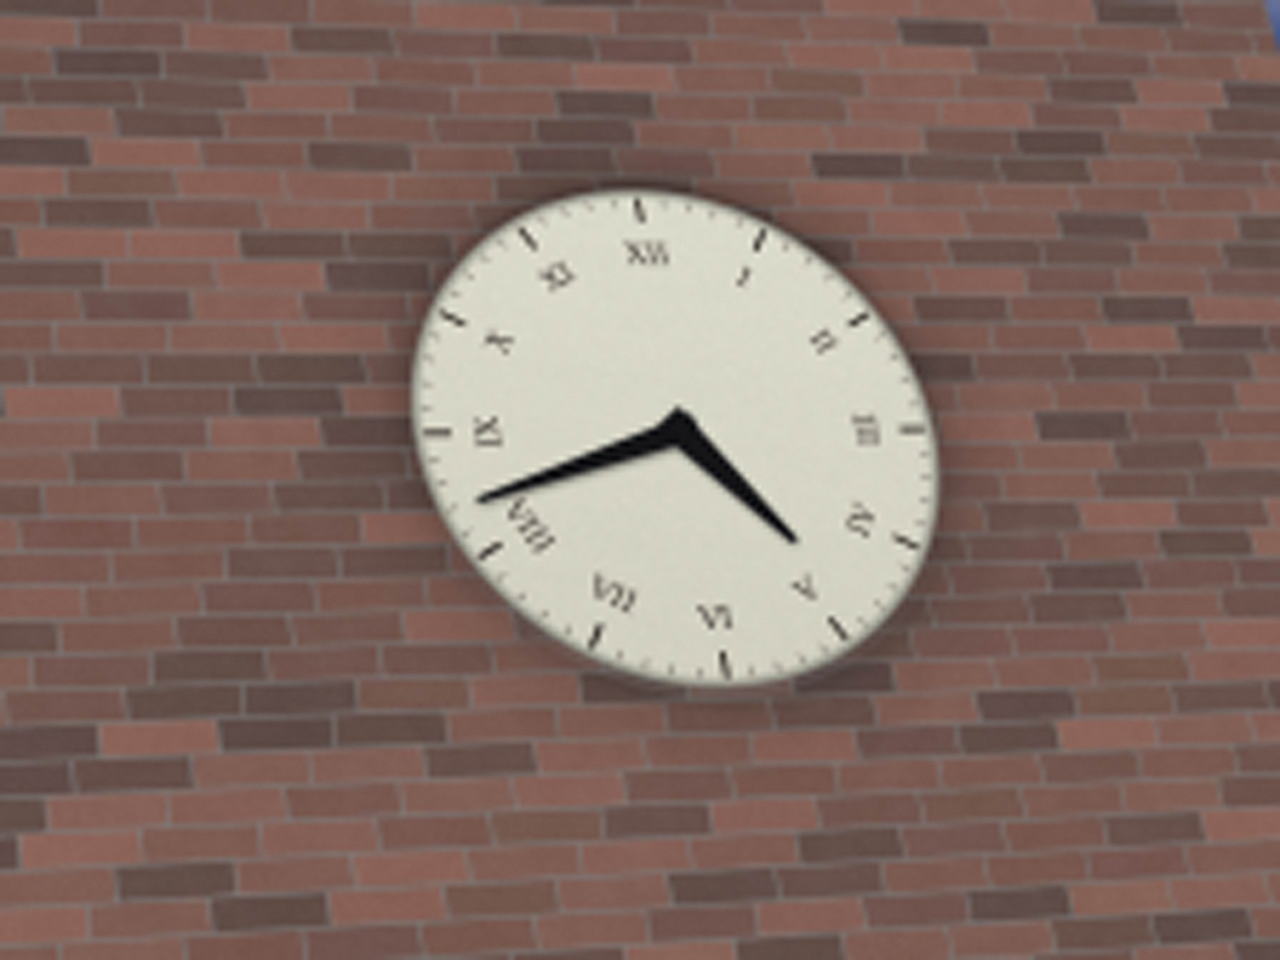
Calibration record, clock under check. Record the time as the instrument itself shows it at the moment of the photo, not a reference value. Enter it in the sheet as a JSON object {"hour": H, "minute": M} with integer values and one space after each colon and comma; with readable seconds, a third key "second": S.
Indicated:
{"hour": 4, "minute": 42}
